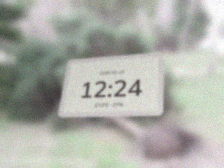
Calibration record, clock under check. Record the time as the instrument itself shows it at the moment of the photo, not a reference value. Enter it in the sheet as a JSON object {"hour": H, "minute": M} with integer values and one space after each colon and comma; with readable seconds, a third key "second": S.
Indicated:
{"hour": 12, "minute": 24}
